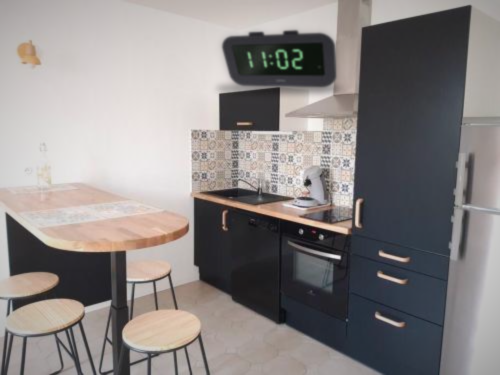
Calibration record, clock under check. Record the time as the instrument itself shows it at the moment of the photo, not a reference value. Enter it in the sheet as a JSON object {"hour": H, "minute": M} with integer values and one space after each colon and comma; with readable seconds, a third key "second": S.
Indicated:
{"hour": 11, "minute": 2}
